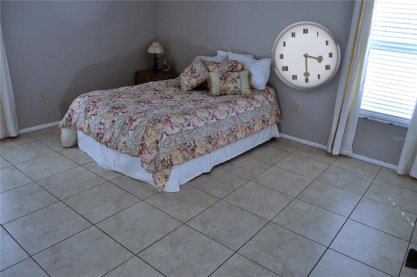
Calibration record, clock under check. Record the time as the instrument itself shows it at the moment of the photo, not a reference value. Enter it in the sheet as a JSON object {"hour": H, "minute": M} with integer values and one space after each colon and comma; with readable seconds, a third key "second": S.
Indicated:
{"hour": 3, "minute": 30}
